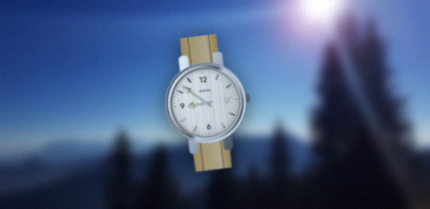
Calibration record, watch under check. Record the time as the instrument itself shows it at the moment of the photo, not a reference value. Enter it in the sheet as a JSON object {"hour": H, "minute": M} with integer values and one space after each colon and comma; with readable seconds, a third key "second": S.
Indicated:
{"hour": 8, "minute": 52}
